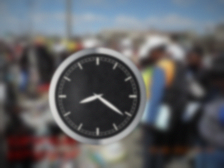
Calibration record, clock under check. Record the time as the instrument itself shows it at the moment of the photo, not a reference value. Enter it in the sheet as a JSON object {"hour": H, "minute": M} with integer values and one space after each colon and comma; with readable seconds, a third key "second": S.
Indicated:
{"hour": 8, "minute": 21}
